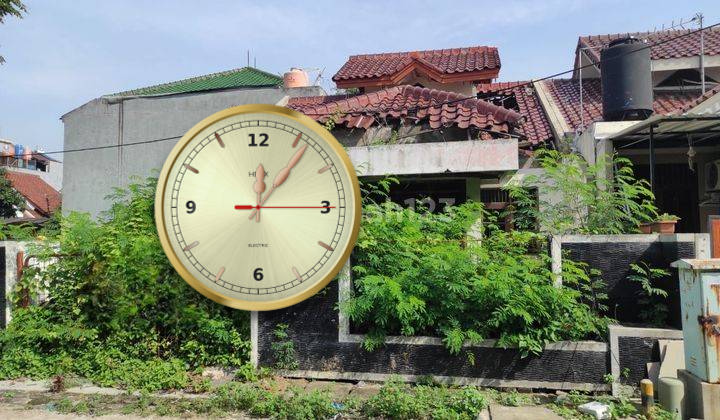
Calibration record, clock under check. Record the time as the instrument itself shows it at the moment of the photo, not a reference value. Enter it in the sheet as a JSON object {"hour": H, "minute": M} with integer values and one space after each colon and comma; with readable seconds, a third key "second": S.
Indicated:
{"hour": 12, "minute": 6, "second": 15}
